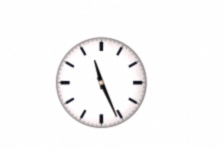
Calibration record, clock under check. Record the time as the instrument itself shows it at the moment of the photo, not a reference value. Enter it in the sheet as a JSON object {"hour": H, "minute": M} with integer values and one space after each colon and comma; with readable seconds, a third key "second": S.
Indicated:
{"hour": 11, "minute": 26}
